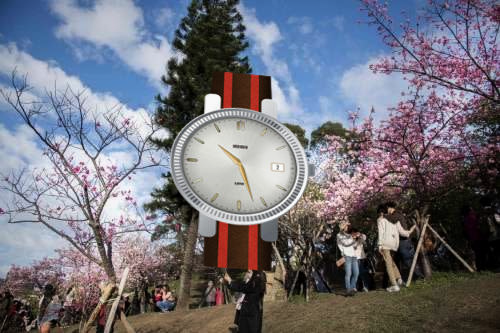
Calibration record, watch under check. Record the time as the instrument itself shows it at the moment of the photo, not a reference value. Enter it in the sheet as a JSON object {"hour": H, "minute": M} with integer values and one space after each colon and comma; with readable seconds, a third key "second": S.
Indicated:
{"hour": 10, "minute": 27}
